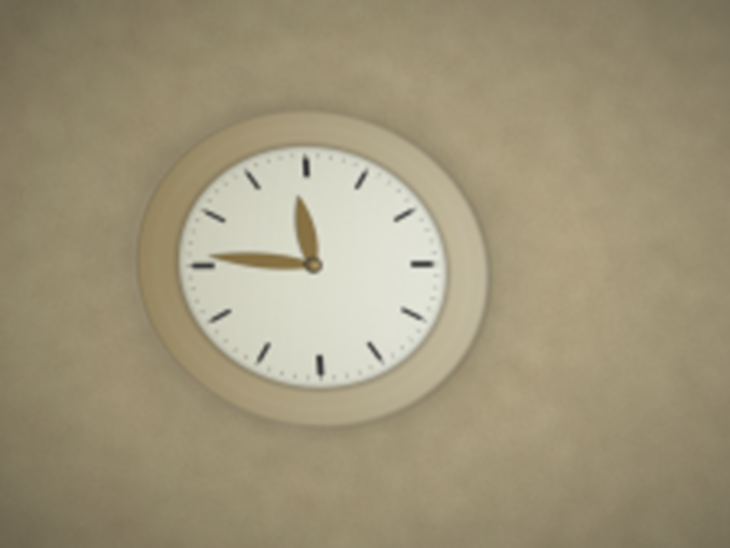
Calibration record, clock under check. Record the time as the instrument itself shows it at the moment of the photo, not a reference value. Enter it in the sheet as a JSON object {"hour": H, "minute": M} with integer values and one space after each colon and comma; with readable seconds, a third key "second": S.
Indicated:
{"hour": 11, "minute": 46}
